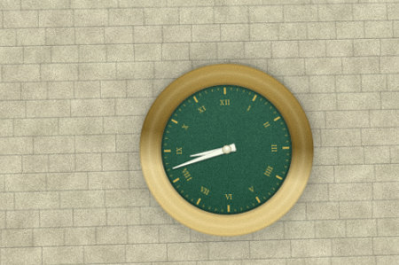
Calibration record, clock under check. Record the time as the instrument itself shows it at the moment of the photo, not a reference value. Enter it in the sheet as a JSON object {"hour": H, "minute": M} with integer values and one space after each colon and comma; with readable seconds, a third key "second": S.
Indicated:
{"hour": 8, "minute": 42}
